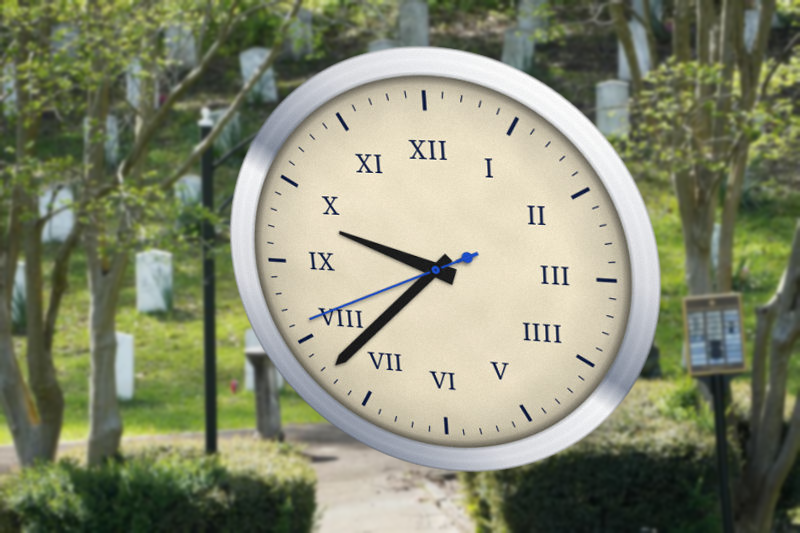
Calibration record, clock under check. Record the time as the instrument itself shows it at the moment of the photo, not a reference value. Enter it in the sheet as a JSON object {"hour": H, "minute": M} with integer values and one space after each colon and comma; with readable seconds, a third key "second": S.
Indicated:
{"hour": 9, "minute": 37, "second": 41}
